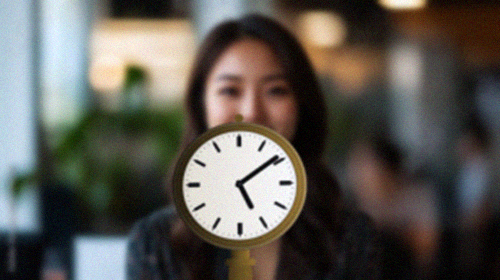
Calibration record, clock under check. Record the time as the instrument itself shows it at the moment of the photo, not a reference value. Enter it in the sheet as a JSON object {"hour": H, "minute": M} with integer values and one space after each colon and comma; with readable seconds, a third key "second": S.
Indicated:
{"hour": 5, "minute": 9}
